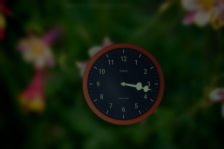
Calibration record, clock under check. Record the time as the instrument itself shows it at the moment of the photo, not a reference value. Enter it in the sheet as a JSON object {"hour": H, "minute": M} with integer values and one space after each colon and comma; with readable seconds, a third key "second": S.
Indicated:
{"hour": 3, "minute": 17}
